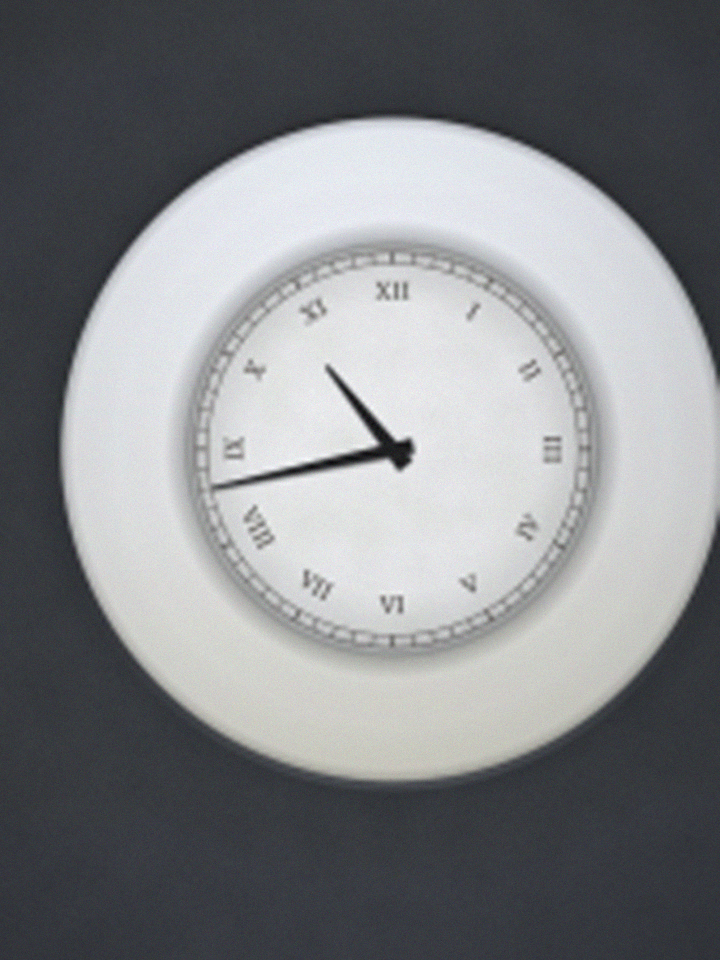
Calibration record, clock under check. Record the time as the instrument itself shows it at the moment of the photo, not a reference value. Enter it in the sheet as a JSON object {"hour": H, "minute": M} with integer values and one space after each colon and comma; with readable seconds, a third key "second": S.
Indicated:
{"hour": 10, "minute": 43}
